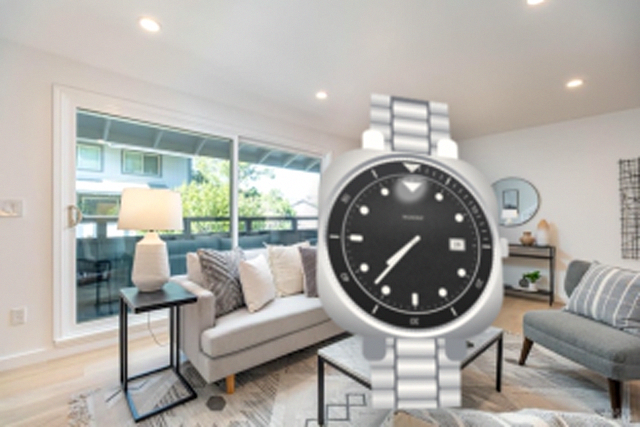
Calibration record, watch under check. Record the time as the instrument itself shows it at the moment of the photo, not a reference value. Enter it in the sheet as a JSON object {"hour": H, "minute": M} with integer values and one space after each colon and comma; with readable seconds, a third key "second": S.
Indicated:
{"hour": 7, "minute": 37}
